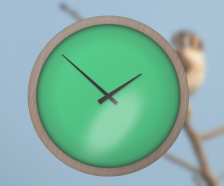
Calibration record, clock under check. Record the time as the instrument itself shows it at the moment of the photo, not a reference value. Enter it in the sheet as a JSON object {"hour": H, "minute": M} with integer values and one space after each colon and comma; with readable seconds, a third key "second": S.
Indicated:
{"hour": 1, "minute": 52}
